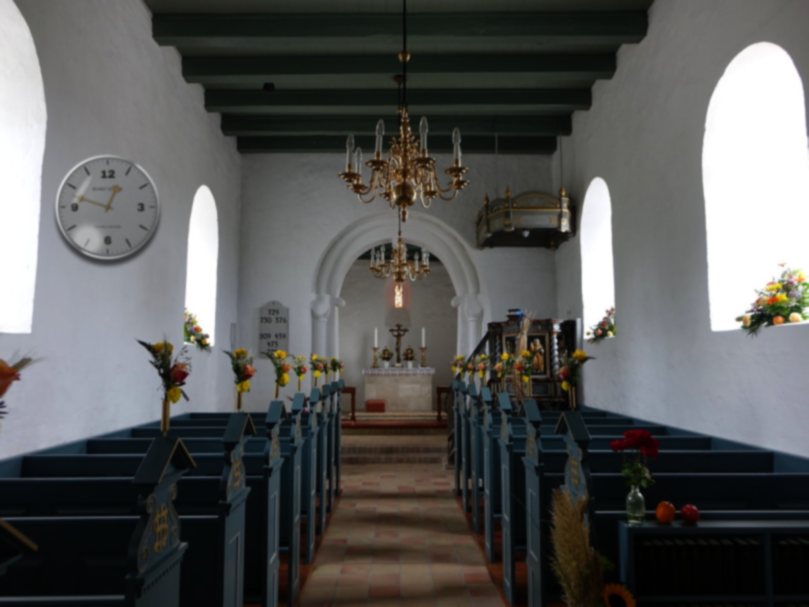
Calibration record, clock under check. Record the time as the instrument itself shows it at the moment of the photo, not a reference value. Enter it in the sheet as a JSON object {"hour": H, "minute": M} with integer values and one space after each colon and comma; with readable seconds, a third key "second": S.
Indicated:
{"hour": 12, "minute": 48}
